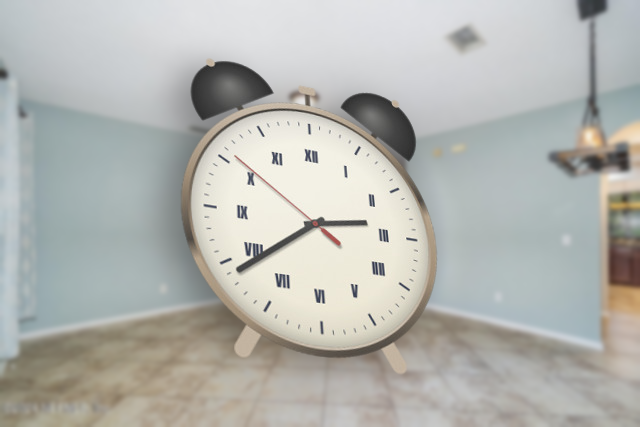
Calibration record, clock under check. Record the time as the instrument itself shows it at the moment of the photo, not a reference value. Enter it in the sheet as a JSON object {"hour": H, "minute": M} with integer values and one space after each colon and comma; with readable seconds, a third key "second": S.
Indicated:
{"hour": 2, "minute": 38, "second": 51}
